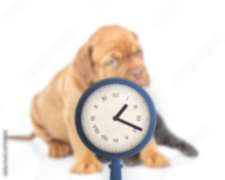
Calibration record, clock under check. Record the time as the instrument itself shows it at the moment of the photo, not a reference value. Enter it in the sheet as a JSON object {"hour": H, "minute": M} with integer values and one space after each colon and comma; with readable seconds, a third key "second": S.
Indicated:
{"hour": 1, "minute": 19}
